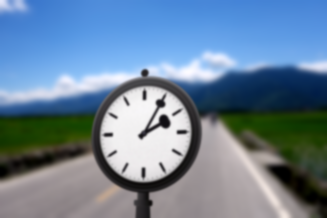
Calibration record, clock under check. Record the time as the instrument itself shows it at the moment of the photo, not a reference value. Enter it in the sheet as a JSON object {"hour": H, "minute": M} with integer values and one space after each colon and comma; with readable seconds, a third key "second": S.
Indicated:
{"hour": 2, "minute": 5}
